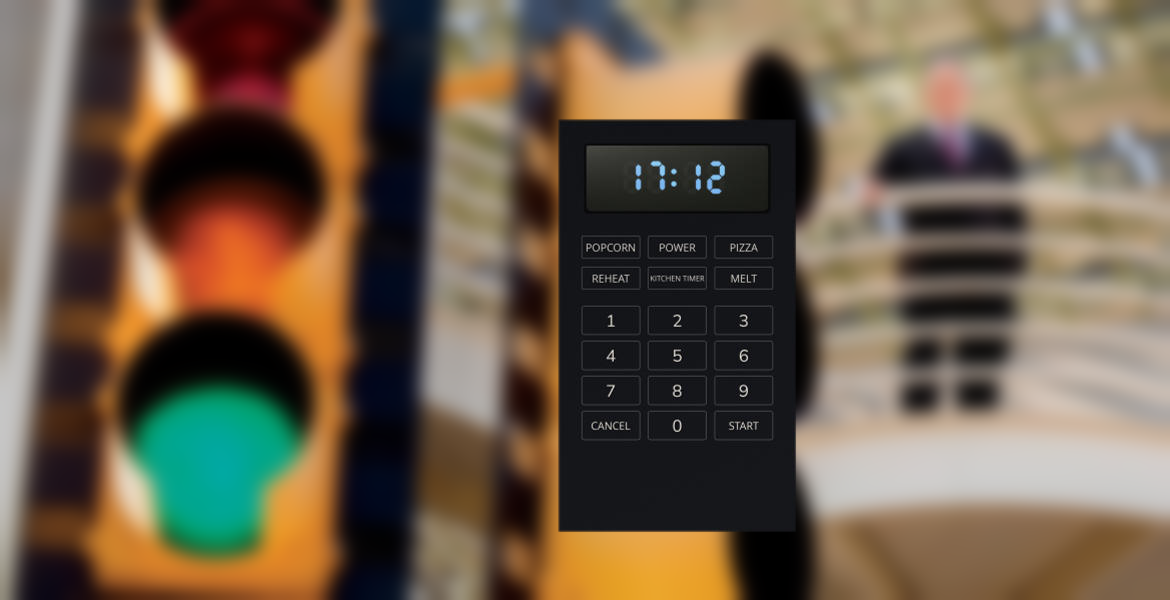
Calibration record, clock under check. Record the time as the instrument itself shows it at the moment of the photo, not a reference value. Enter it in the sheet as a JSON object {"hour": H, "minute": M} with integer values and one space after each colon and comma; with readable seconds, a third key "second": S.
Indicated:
{"hour": 17, "minute": 12}
